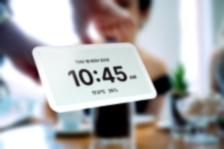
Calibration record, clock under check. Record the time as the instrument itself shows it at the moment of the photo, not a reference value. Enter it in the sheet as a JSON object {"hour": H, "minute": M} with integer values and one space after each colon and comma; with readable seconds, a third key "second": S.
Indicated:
{"hour": 10, "minute": 45}
